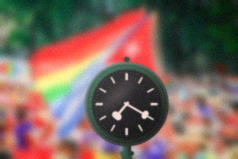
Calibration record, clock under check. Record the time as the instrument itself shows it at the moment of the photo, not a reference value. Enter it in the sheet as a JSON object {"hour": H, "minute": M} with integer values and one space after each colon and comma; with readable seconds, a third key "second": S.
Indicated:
{"hour": 7, "minute": 20}
